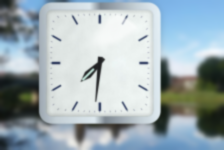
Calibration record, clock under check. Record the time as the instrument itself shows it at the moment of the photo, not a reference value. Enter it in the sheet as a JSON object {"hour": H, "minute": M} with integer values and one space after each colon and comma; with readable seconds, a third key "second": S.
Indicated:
{"hour": 7, "minute": 31}
